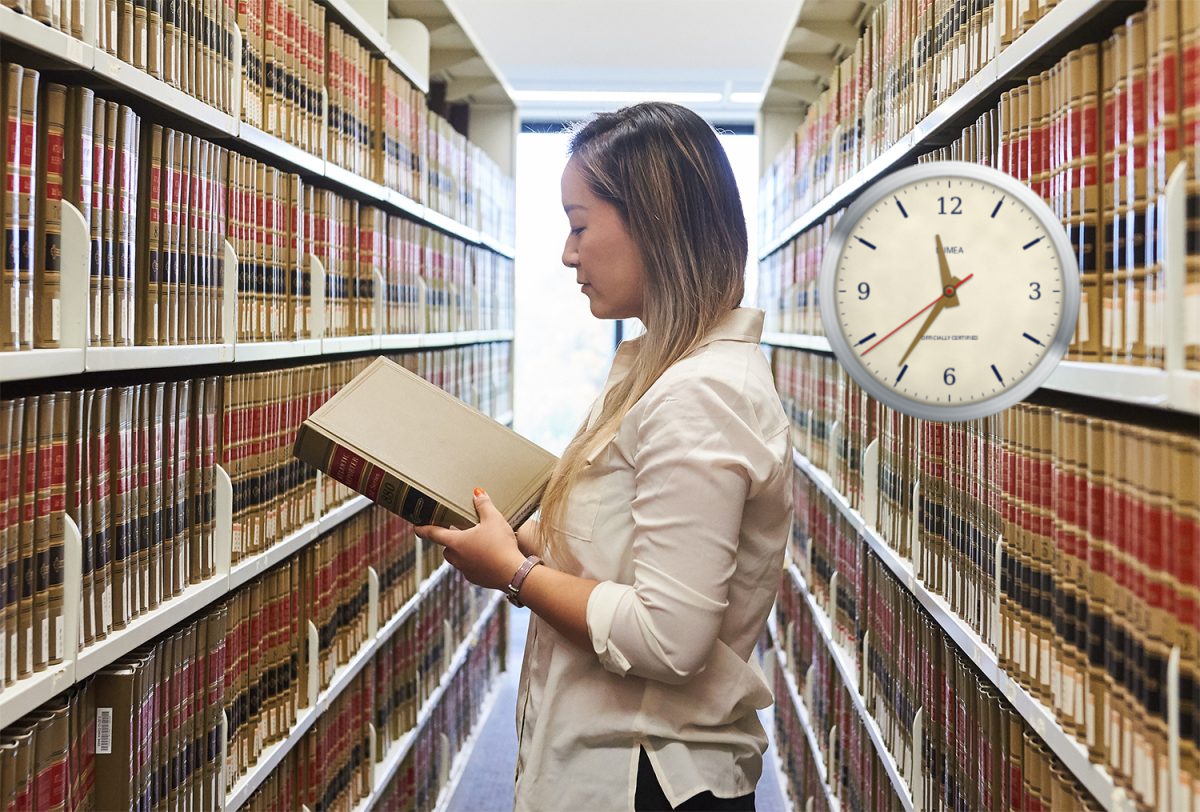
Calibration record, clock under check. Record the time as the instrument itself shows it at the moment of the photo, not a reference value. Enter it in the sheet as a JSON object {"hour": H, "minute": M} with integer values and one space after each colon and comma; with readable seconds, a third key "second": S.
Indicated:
{"hour": 11, "minute": 35, "second": 39}
